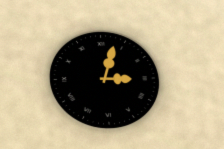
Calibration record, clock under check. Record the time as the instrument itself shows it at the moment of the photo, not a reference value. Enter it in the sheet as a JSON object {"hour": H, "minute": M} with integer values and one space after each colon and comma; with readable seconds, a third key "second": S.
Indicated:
{"hour": 3, "minute": 3}
